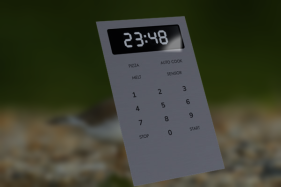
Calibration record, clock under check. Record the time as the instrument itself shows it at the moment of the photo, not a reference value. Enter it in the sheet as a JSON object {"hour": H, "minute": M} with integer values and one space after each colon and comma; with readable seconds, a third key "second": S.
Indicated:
{"hour": 23, "minute": 48}
